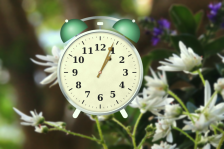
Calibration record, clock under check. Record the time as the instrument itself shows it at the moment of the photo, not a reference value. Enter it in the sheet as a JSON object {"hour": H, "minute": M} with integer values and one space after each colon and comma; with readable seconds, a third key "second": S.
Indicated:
{"hour": 1, "minute": 4}
